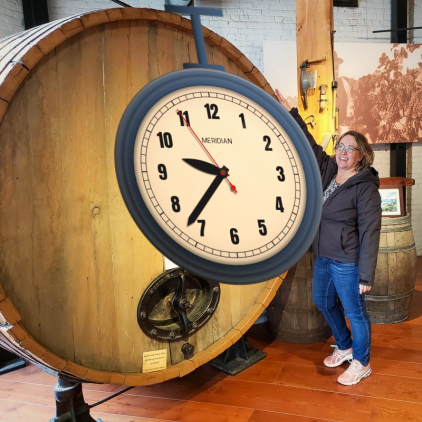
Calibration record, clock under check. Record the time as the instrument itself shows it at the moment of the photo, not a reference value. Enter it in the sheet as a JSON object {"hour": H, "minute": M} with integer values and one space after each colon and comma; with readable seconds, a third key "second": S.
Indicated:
{"hour": 9, "minute": 36, "second": 55}
